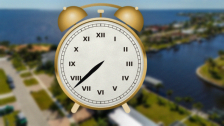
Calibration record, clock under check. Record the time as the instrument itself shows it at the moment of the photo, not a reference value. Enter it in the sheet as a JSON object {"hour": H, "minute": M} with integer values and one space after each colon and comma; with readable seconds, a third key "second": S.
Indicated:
{"hour": 7, "minute": 38}
